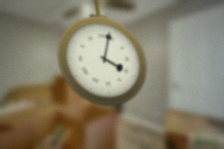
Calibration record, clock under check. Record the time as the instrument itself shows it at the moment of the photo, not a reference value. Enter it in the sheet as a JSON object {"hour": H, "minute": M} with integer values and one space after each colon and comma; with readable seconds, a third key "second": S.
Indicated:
{"hour": 4, "minute": 3}
